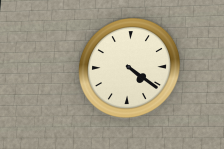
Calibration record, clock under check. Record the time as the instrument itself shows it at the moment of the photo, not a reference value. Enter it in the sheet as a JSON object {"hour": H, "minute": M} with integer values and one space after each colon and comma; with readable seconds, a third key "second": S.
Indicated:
{"hour": 4, "minute": 21}
